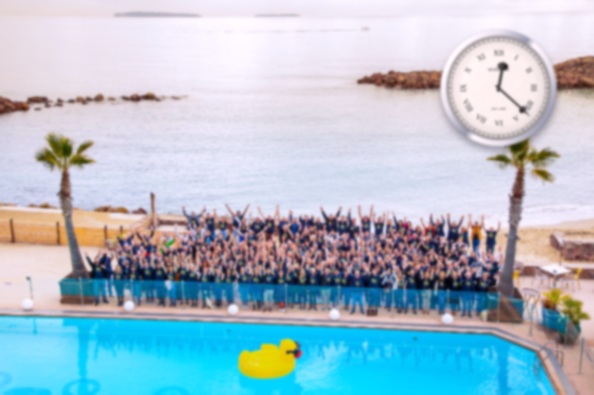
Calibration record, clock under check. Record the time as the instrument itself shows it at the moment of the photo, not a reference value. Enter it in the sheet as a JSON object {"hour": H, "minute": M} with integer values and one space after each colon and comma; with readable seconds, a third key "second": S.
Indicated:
{"hour": 12, "minute": 22}
